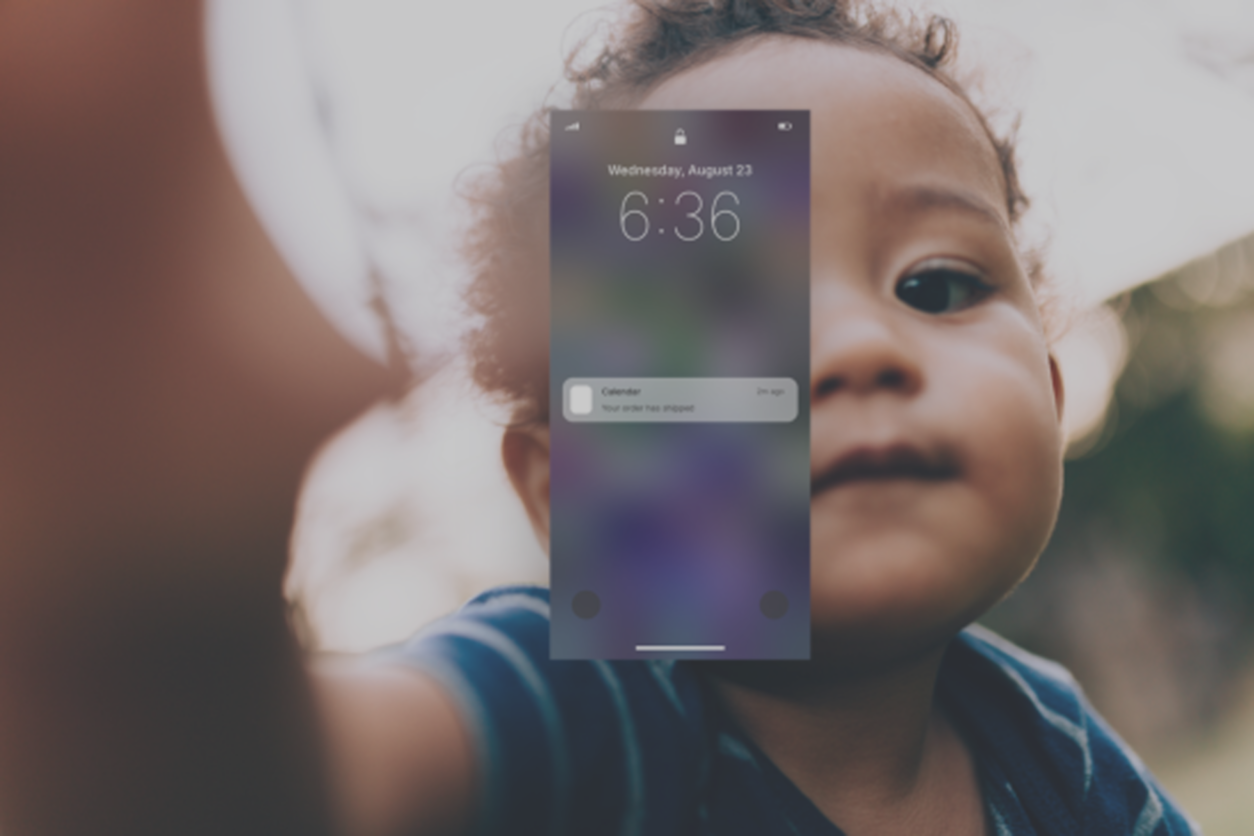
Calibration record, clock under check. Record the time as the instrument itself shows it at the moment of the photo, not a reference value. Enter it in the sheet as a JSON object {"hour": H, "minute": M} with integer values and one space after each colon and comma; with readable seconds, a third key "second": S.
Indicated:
{"hour": 6, "minute": 36}
